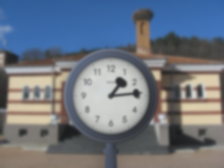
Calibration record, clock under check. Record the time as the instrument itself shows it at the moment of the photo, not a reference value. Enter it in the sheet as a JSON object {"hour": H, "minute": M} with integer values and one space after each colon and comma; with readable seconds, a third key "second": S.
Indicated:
{"hour": 1, "minute": 14}
